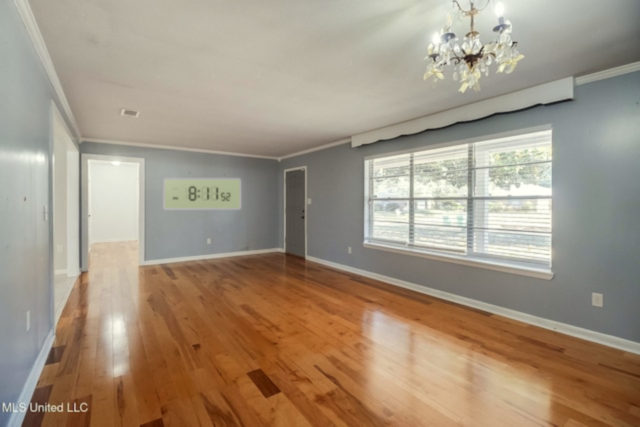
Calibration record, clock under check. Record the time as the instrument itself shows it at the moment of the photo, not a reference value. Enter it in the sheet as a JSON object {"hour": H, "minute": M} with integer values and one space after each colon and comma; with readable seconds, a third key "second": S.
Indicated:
{"hour": 8, "minute": 11}
